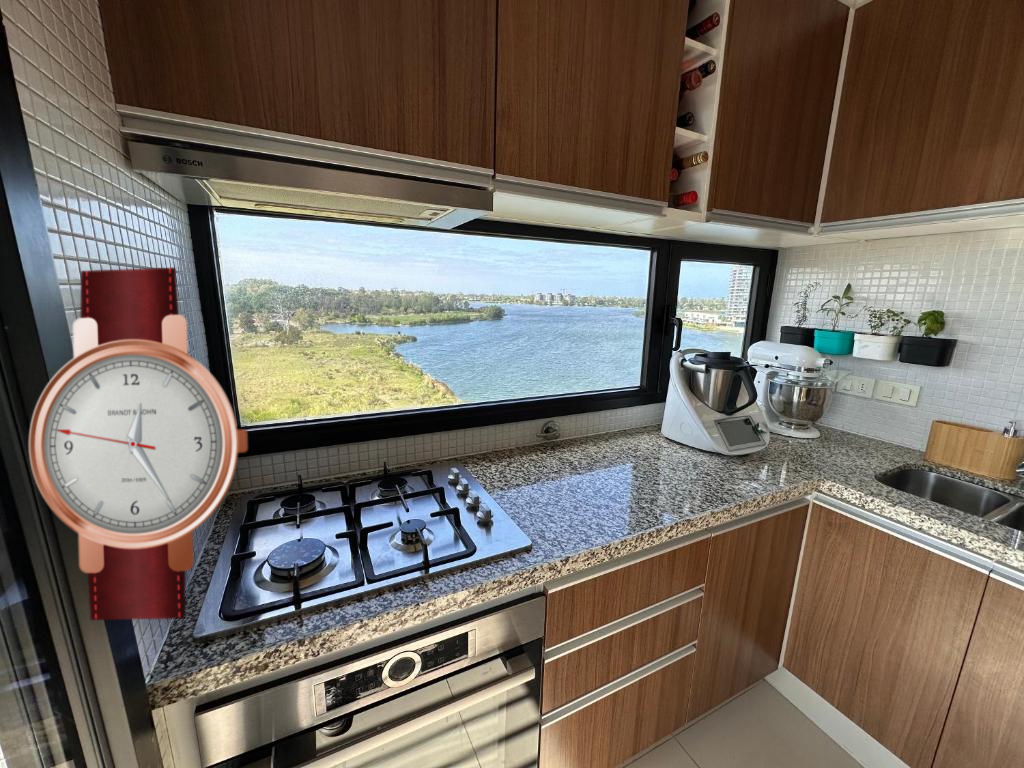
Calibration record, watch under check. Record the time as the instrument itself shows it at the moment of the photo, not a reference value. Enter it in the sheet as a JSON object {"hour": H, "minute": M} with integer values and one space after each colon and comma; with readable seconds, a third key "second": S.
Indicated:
{"hour": 12, "minute": 24, "second": 47}
